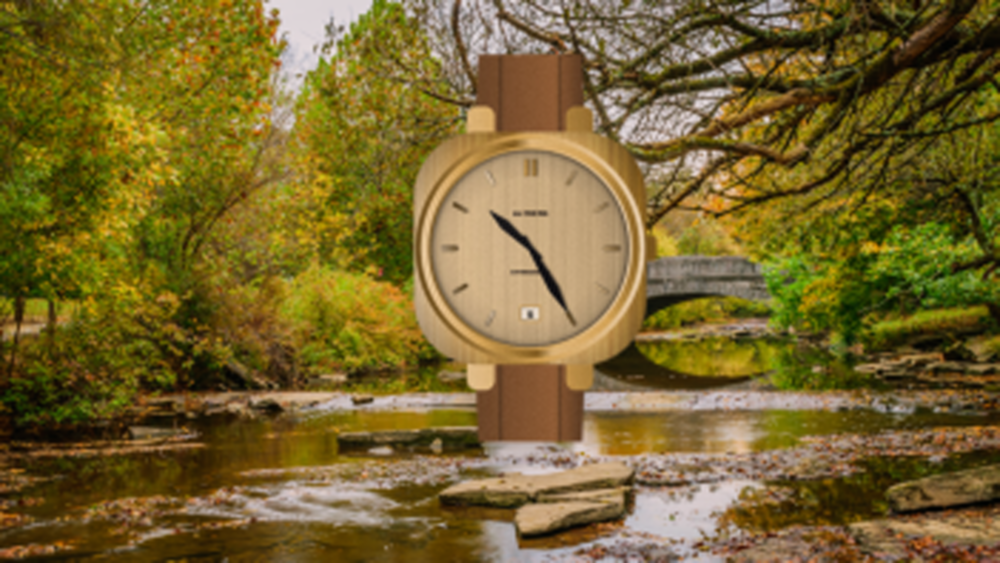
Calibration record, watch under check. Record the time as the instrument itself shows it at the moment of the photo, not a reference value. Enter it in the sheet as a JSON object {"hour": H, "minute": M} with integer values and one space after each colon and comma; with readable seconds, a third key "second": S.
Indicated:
{"hour": 10, "minute": 25}
